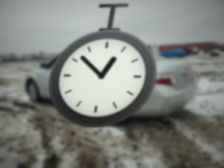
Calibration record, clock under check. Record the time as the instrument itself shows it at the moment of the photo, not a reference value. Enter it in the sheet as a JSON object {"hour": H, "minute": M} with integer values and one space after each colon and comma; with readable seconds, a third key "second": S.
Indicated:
{"hour": 12, "minute": 52}
